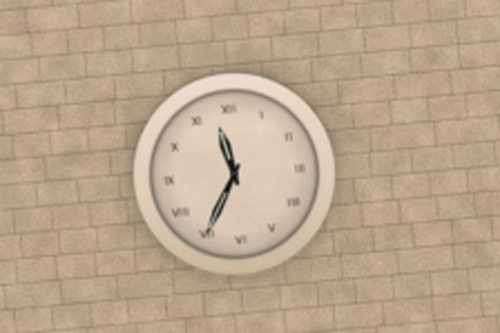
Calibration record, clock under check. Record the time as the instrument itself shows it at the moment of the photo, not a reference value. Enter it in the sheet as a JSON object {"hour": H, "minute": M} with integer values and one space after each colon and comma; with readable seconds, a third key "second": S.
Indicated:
{"hour": 11, "minute": 35}
